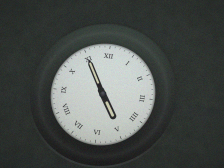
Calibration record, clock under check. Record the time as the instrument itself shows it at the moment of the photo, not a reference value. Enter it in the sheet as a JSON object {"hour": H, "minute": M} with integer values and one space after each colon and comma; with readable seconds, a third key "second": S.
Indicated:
{"hour": 4, "minute": 55}
